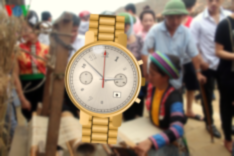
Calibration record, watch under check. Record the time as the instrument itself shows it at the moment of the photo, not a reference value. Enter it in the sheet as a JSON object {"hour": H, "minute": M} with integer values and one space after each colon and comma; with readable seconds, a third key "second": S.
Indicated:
{"hour": 2, "minute": 52}
